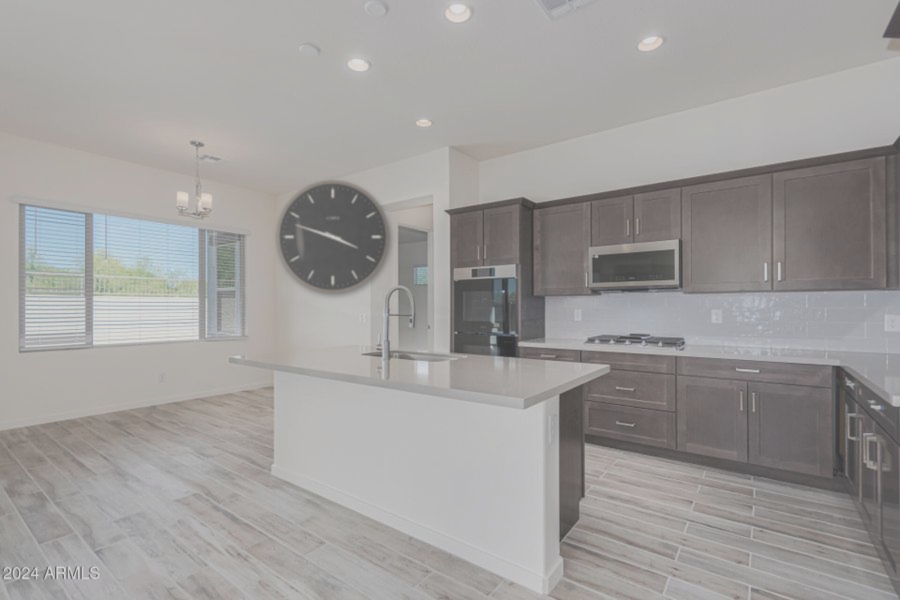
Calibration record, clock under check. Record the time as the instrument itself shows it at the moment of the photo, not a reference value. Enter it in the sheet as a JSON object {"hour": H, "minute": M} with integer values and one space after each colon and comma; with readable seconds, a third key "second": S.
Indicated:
{"hour": 3, "minute": 48}
